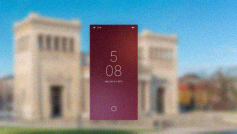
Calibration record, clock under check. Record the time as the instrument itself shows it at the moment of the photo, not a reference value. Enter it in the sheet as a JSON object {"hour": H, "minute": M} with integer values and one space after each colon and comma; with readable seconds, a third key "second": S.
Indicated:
{"hour": 5, "minute": 8}
